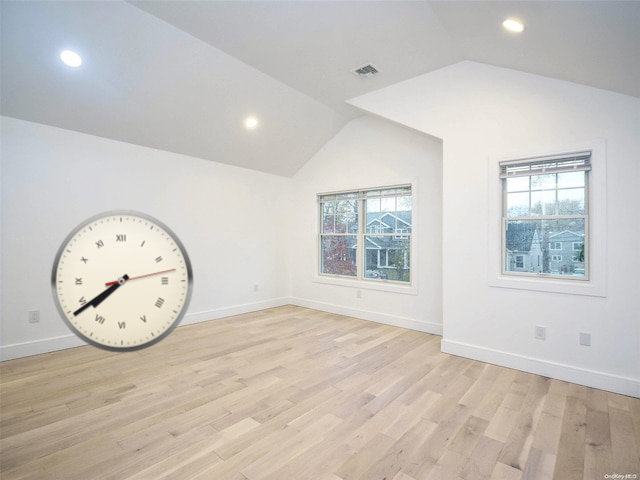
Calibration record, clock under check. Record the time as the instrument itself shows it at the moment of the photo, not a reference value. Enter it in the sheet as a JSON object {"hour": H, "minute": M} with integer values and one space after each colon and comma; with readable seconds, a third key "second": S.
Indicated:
{"hour": 7, "minute": 39, "second": 13}
